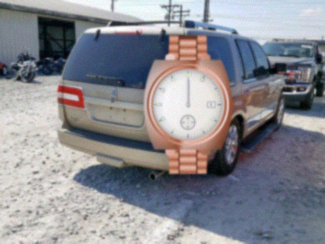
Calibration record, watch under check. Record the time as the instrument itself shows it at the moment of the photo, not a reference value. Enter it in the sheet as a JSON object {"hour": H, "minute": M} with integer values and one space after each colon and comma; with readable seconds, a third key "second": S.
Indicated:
{"hour": 12, "minute": 0}
